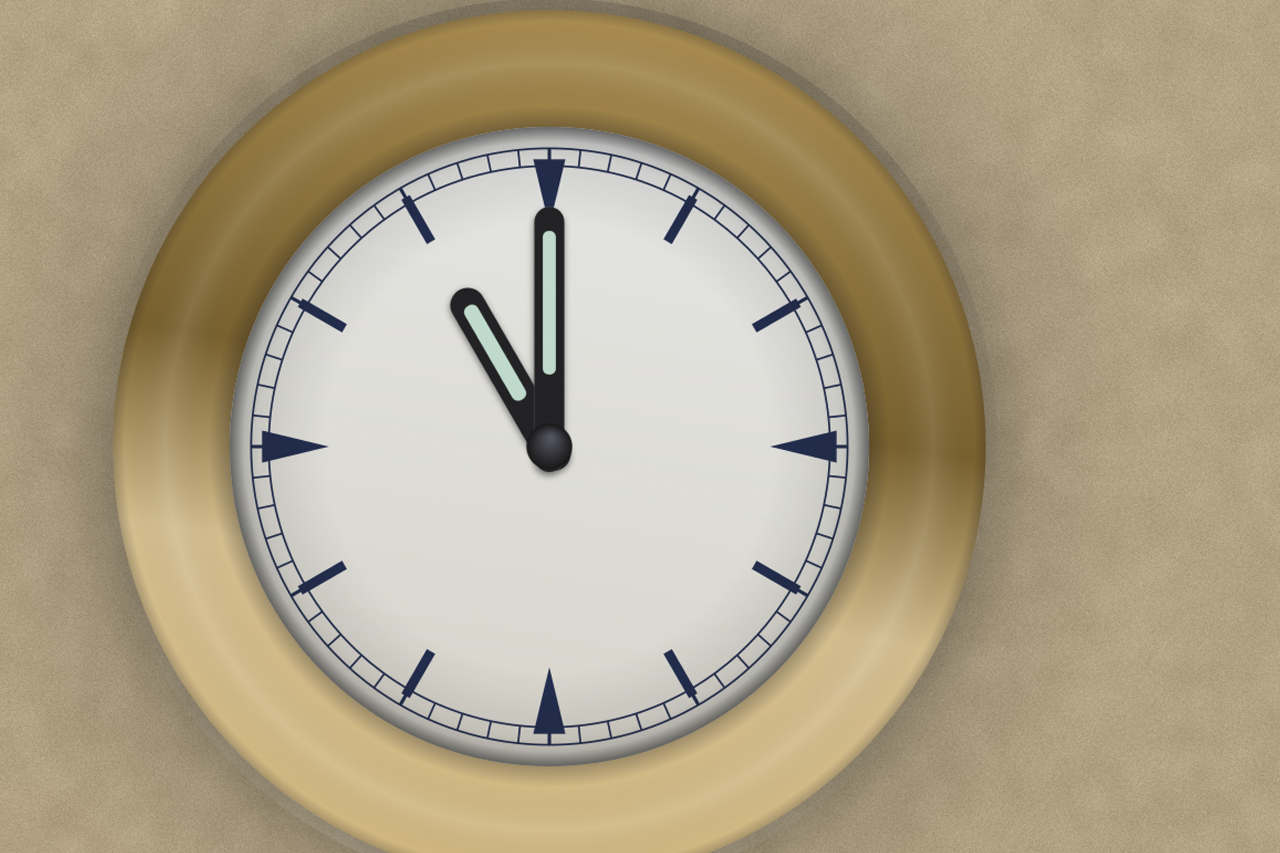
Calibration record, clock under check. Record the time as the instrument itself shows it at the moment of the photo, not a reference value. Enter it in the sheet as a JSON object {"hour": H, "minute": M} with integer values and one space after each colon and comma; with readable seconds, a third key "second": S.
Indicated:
{"hour": 11, "minute": 0}
